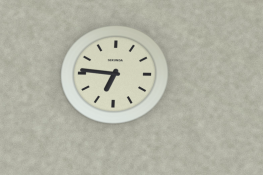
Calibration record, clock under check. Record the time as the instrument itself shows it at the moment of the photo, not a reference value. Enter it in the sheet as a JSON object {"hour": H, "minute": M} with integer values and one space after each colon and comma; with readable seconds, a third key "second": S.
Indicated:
{"hour": 6, "minute": 46}
